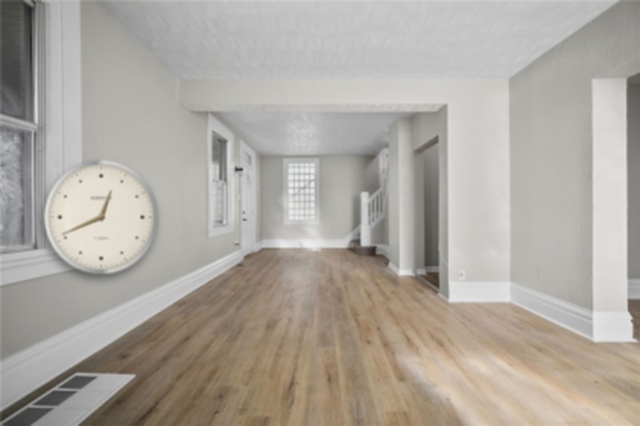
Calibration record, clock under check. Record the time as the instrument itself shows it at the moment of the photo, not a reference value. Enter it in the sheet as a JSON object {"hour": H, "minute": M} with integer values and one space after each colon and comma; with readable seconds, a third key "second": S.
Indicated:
{"hour": 12, "minute": 41}
